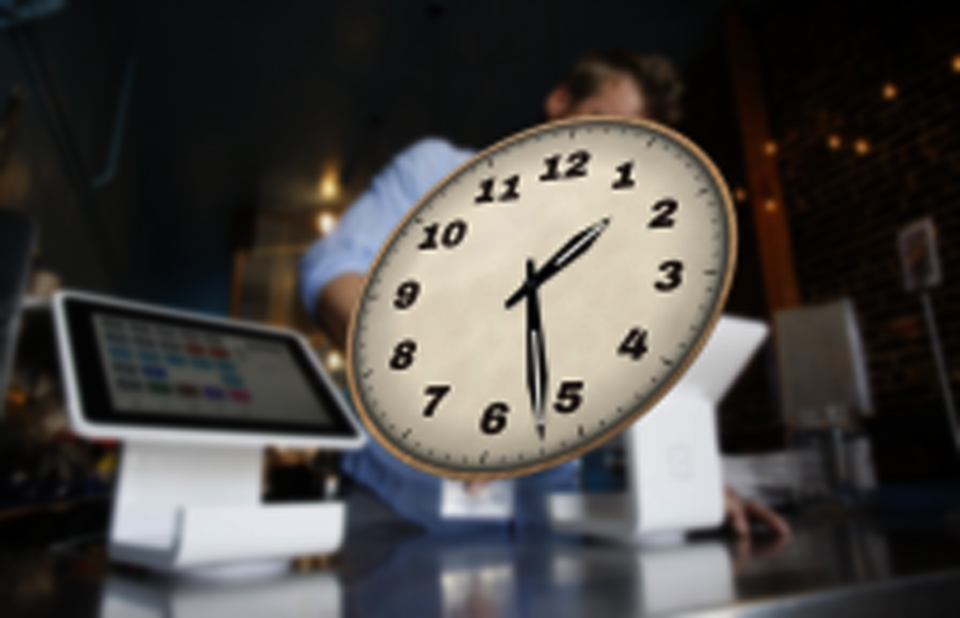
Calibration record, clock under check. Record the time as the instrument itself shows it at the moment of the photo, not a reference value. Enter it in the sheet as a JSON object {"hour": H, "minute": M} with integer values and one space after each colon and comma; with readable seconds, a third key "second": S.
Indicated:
{"hour": 1, "minute": 27}
